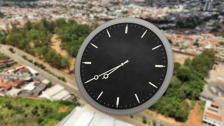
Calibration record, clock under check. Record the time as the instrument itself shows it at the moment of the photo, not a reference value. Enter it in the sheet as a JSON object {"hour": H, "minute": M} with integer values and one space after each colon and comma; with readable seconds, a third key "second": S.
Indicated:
{"hour": 7, "minute": 40}
